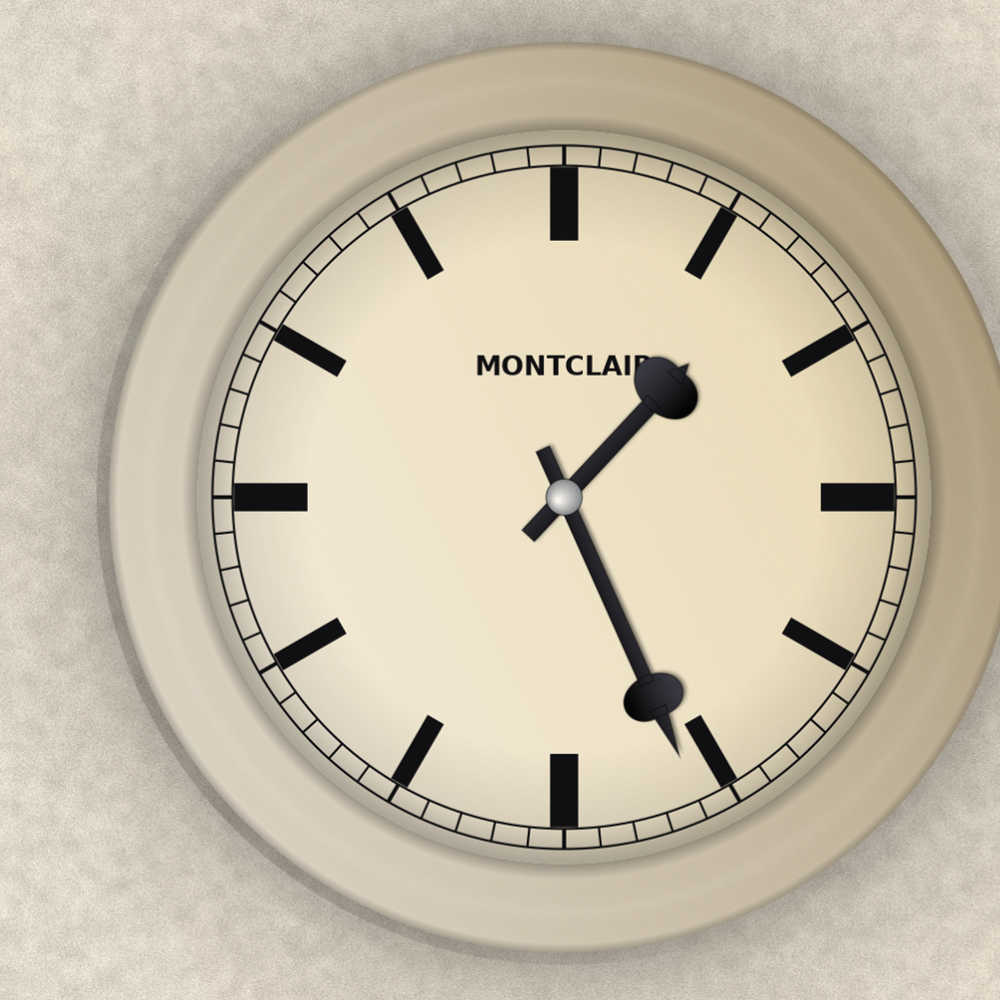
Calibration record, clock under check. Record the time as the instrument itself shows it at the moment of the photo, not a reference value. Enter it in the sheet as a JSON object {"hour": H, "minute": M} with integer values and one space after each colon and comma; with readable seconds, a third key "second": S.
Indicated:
{"hour": 1, "minute": 26}
